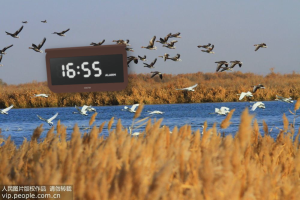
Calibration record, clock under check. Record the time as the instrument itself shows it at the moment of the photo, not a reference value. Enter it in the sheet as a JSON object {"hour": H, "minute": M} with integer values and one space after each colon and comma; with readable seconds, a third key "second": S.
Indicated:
{"hour": 16, "minute": 55}
